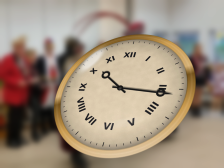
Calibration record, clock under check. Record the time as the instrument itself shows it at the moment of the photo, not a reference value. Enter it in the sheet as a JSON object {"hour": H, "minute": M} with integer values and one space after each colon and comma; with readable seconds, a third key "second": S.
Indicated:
{"hour": 10, "minute": 16}
